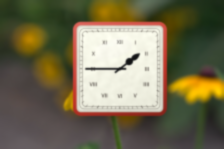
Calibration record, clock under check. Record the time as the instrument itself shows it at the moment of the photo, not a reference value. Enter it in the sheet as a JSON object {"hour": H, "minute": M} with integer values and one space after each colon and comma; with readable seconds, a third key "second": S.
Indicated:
{"hour": 1, "minute": 45}
